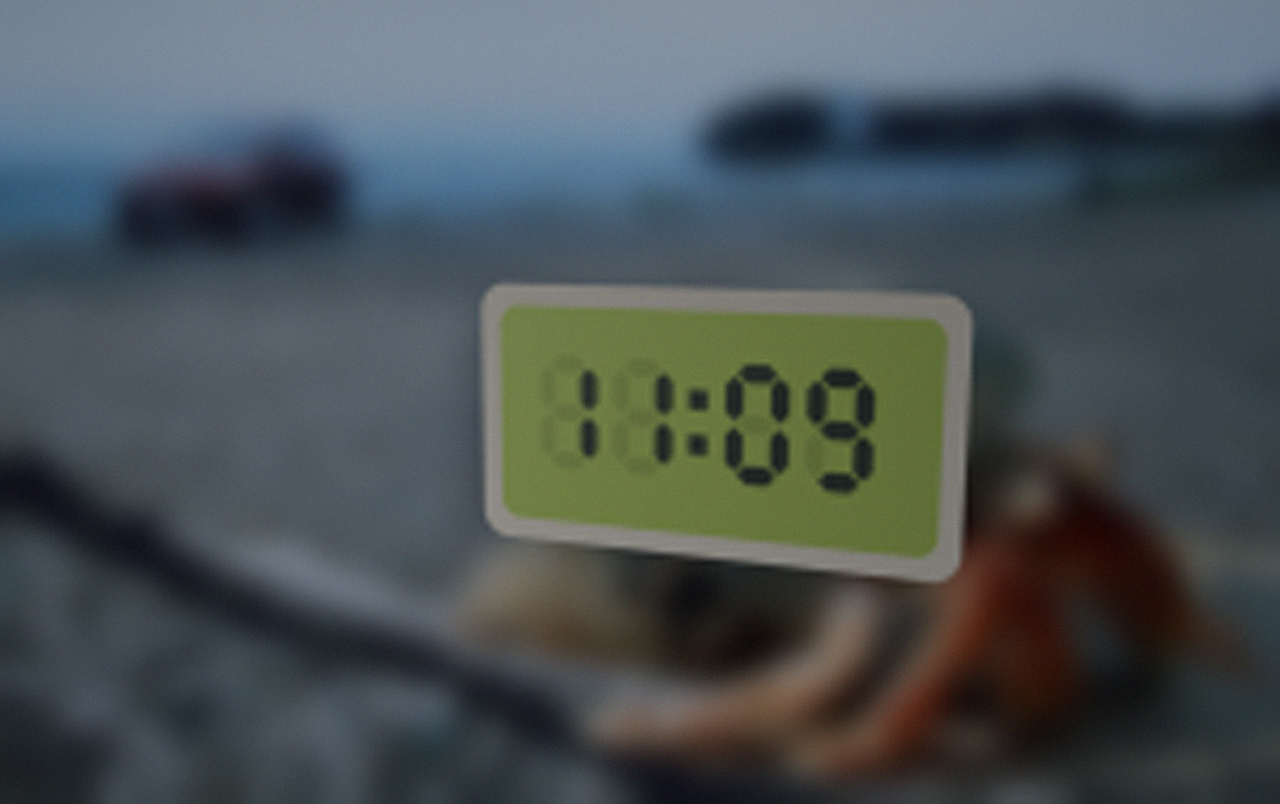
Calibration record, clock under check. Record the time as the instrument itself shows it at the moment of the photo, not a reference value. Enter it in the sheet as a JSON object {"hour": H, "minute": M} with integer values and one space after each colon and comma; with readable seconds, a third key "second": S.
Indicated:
{"hour": 11, "minute": 9}
